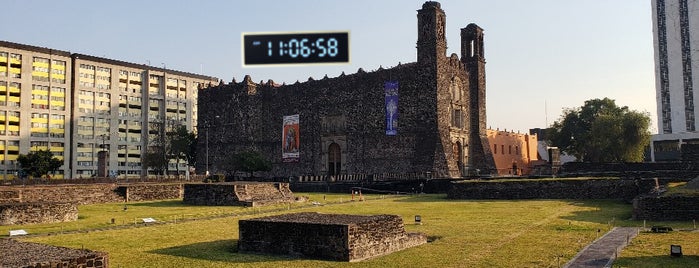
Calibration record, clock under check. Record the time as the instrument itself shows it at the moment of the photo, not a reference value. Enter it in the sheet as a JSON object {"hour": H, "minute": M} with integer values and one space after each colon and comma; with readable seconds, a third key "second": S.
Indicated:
{"hour": 11, "minute": 6, "second": 58}
